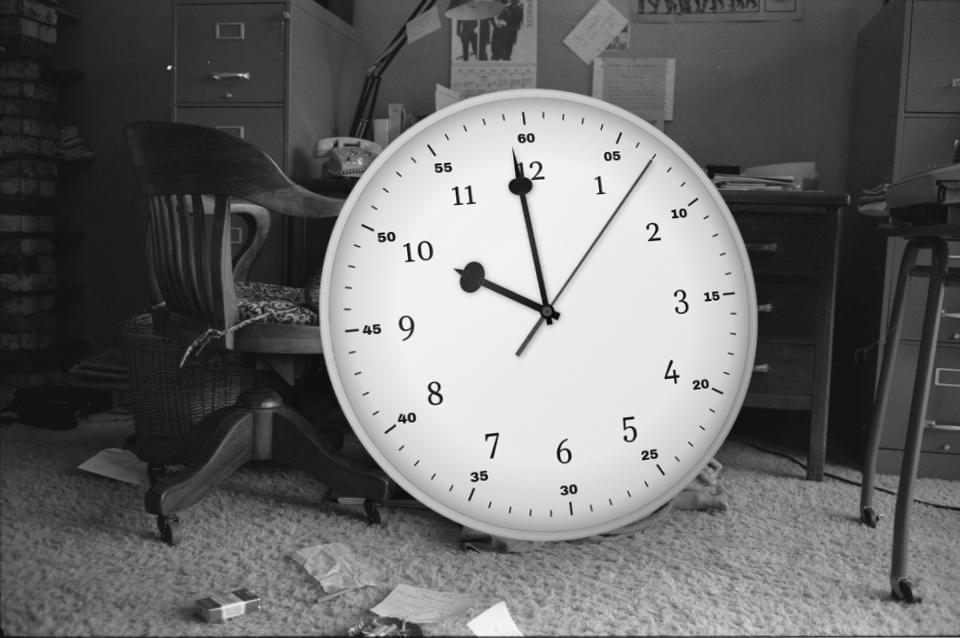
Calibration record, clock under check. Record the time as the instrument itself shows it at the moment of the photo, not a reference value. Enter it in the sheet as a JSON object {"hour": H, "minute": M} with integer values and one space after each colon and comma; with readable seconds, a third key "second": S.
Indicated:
{"hour": 9, "minute": 59, "second": 7}
